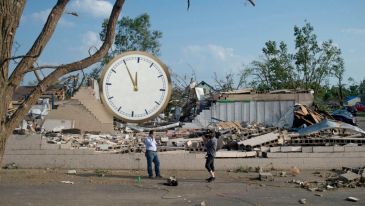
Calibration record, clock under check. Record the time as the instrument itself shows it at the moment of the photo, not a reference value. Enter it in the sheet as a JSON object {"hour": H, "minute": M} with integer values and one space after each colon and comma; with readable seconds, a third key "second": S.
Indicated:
{"hour": 11, "minute": 55}
